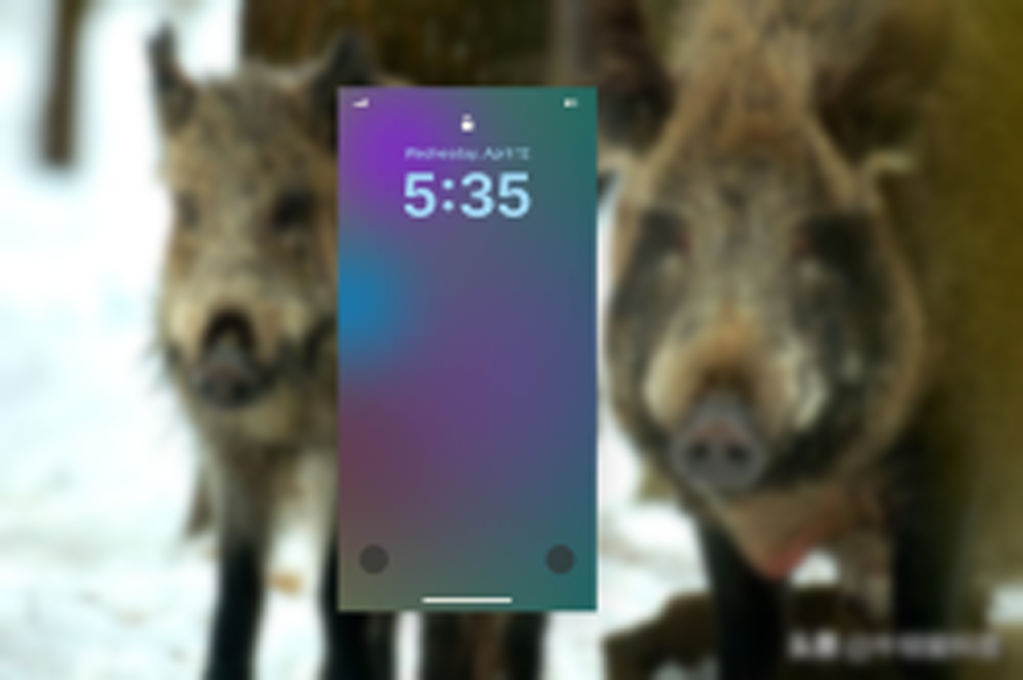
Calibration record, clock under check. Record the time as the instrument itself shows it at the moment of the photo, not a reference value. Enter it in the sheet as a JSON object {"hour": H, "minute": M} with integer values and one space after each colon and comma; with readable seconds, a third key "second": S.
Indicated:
{"hour": 5, "minute": 35}
